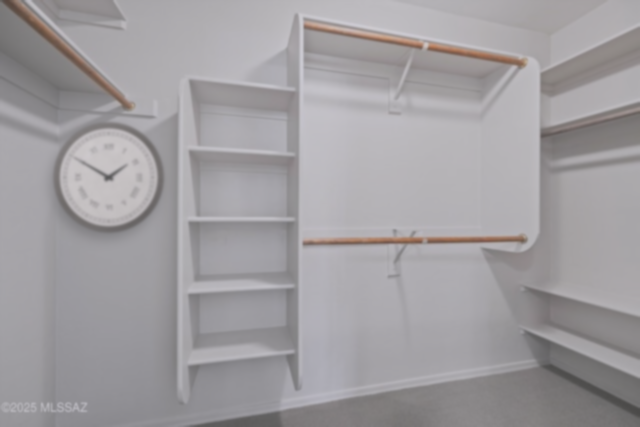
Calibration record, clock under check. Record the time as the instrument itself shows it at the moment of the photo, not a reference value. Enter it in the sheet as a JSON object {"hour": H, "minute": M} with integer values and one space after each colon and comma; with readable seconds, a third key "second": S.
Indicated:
{"hour": 1, "minute": 50}
